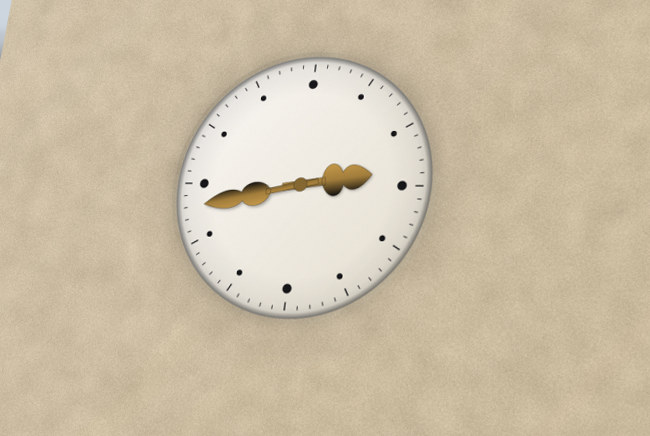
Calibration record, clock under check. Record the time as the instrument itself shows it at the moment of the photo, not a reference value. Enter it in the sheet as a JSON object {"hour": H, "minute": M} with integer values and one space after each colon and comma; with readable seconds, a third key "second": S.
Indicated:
{"hour": 2, "minute": 43}
